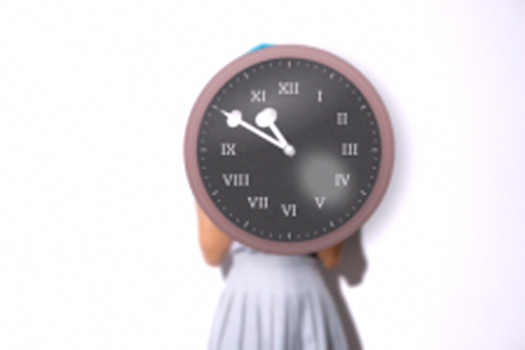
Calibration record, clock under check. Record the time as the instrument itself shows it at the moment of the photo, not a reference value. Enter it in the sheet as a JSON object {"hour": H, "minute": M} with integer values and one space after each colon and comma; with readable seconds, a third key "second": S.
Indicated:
{"hour": 10, "minute": 50}
